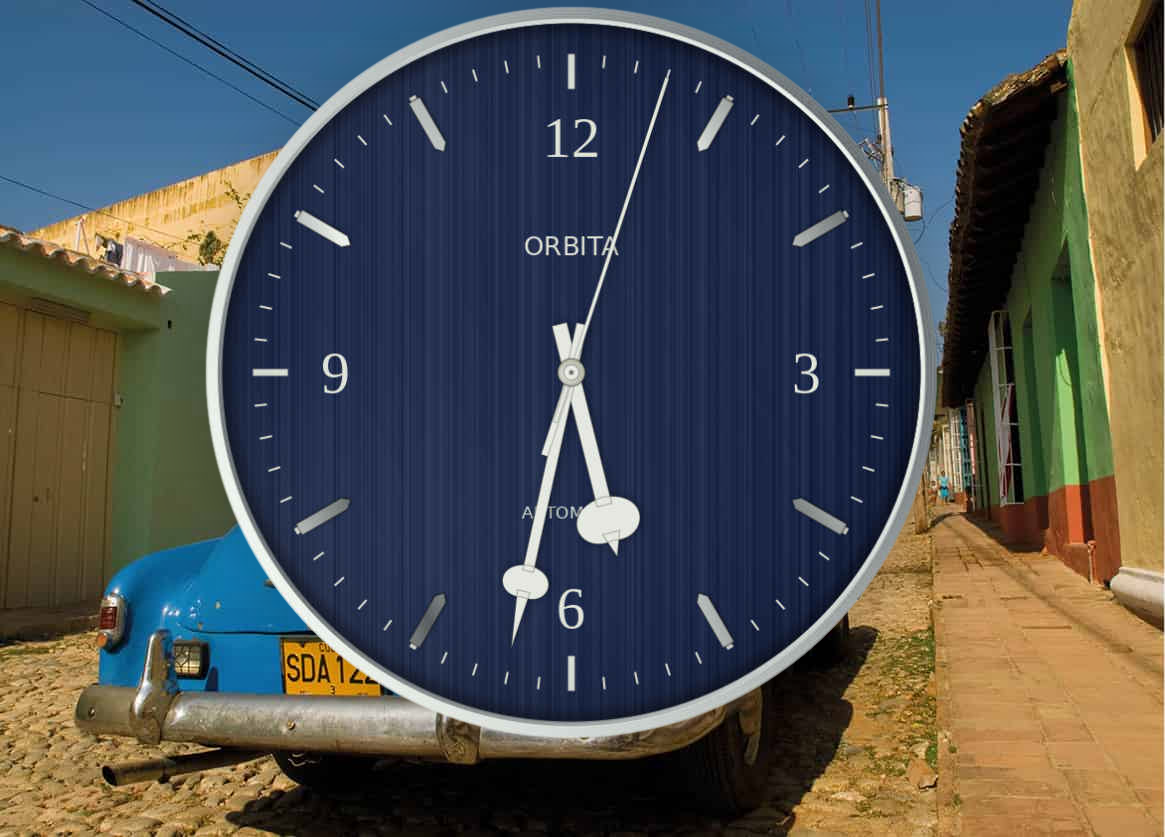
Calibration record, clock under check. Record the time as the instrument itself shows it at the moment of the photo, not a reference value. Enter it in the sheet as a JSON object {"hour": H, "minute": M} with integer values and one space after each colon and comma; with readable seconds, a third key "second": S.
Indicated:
{"hour": 5, "minute": 32, "second": 3}
